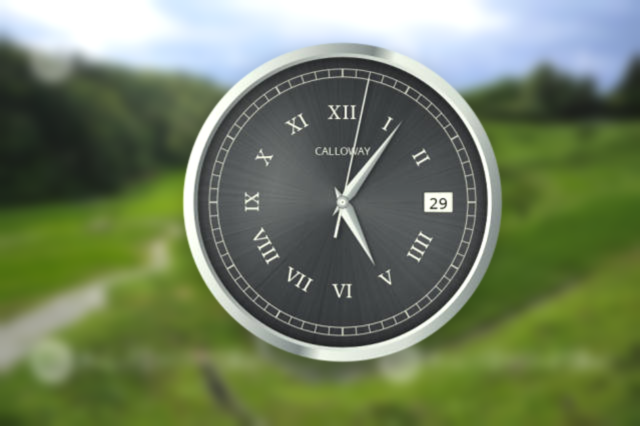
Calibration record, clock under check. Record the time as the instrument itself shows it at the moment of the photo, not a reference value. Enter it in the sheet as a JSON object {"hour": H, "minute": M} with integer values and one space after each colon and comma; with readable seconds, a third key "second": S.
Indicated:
{"hour": 5, "minute": 6, "second": 2}
